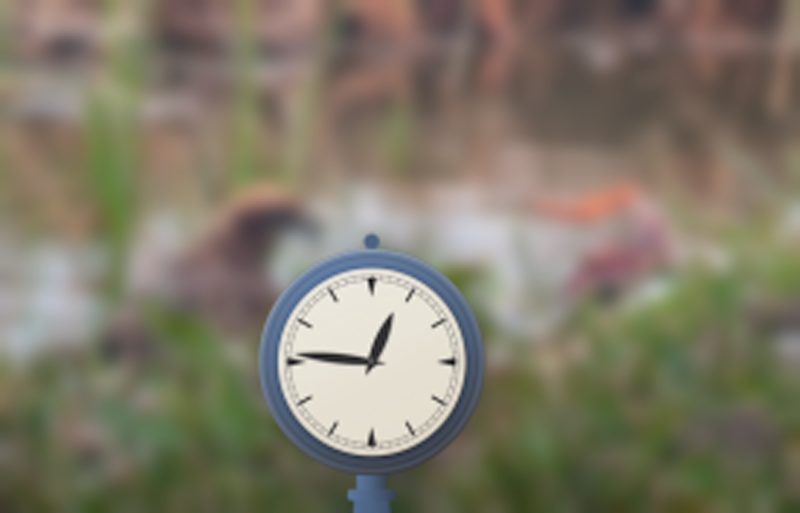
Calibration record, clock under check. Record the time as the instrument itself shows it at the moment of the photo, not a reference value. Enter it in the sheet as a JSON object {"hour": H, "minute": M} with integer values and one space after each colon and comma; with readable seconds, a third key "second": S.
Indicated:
{"hour": 12, "minute": 46}
